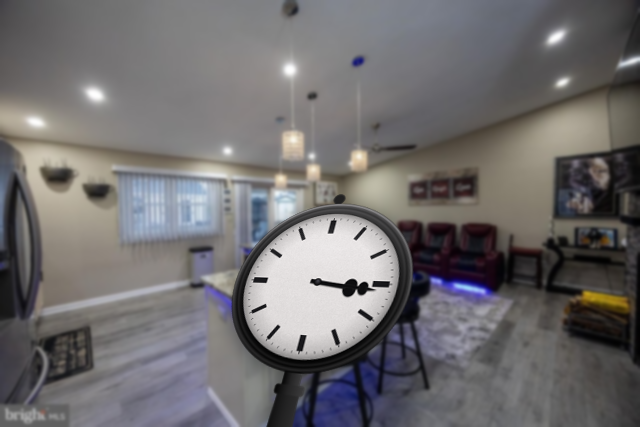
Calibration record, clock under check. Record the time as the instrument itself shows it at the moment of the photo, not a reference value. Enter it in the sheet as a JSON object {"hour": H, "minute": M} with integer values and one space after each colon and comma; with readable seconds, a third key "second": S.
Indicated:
{"hour": 3, "minute": 16}
